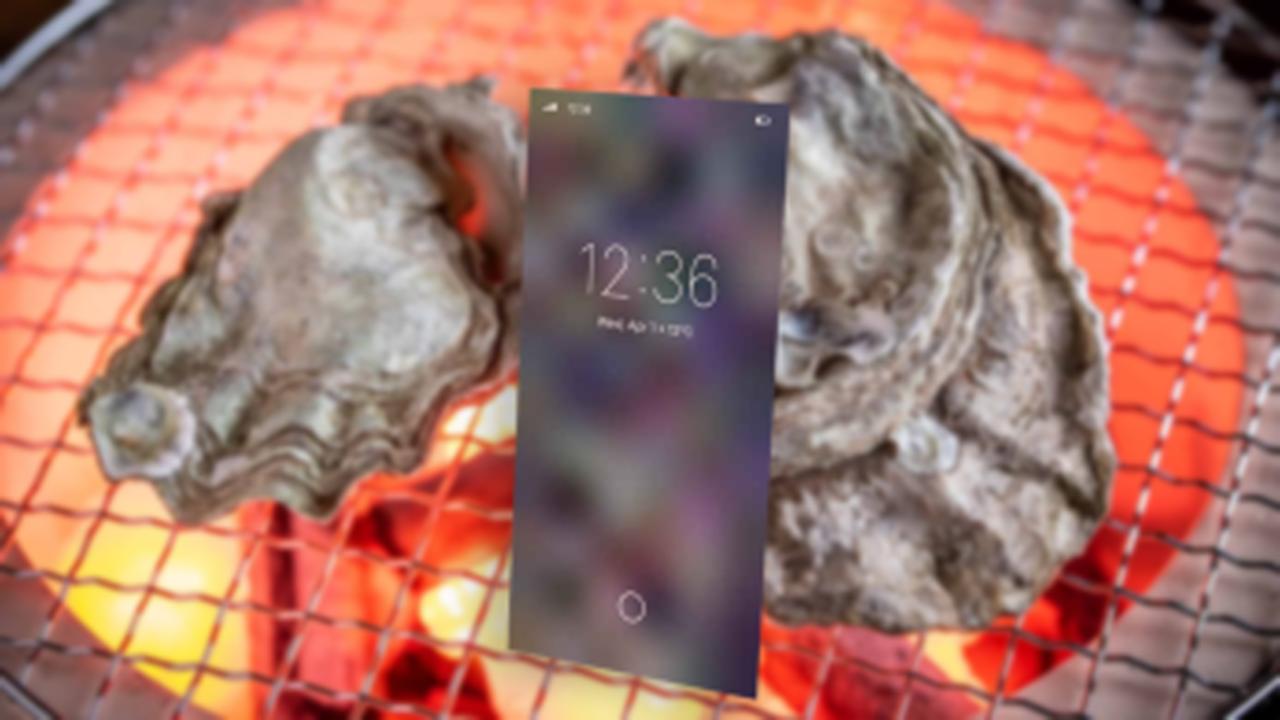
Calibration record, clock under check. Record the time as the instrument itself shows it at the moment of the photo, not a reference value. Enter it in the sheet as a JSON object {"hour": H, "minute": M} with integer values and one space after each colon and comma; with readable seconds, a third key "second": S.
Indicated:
{"hour": 12, "minute": 36}
